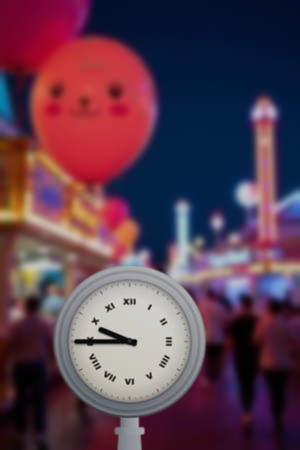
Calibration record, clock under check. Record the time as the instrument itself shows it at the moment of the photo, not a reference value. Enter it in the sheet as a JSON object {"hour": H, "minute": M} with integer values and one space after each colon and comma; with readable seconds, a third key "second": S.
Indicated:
{"hour": 9, "minute": 45}
